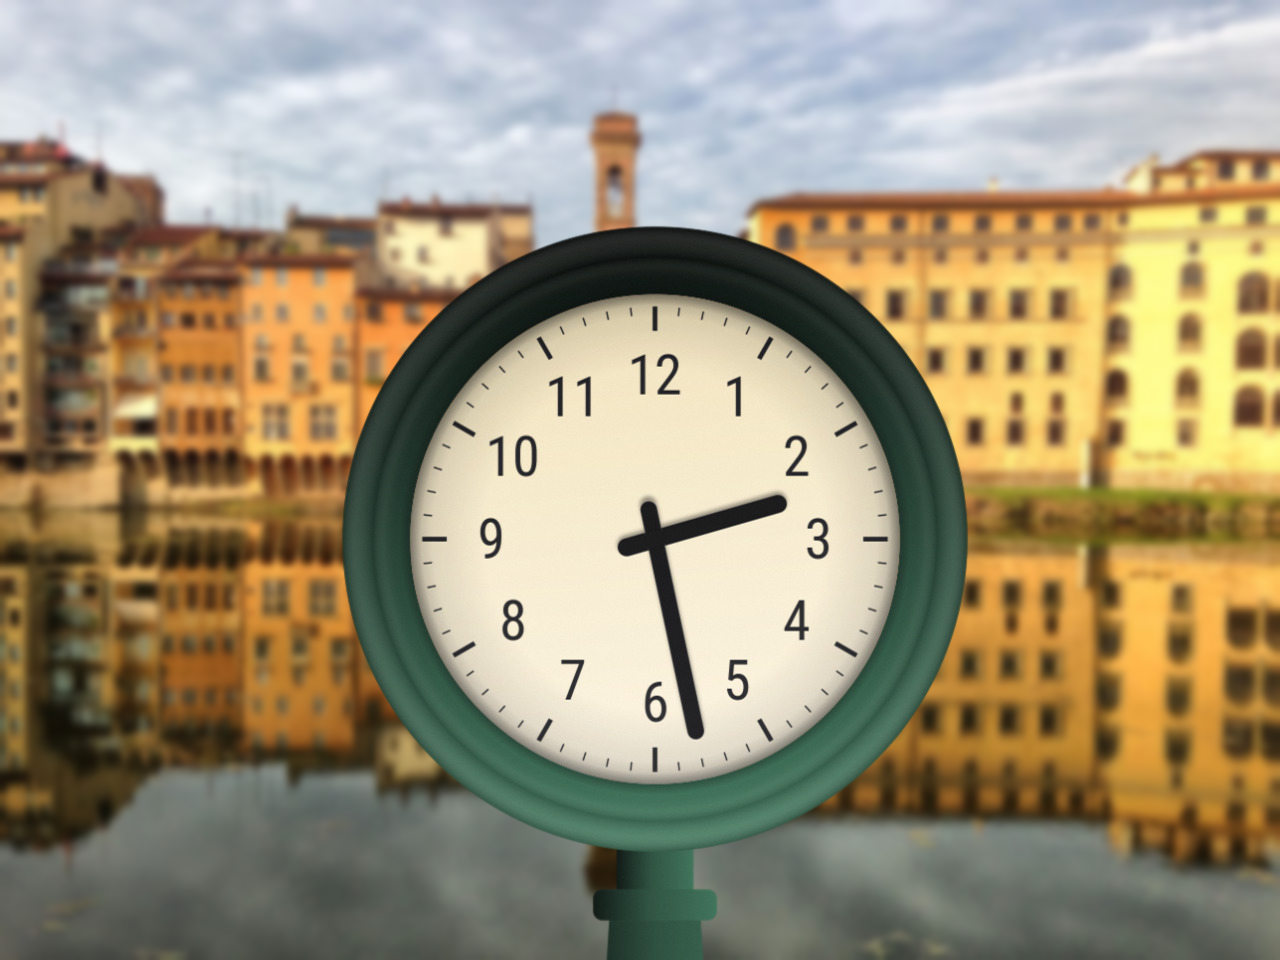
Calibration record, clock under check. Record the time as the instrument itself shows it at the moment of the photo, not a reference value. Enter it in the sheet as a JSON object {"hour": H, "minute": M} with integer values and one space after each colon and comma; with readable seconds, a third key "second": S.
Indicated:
{"hour": 2, "minute": 28}
